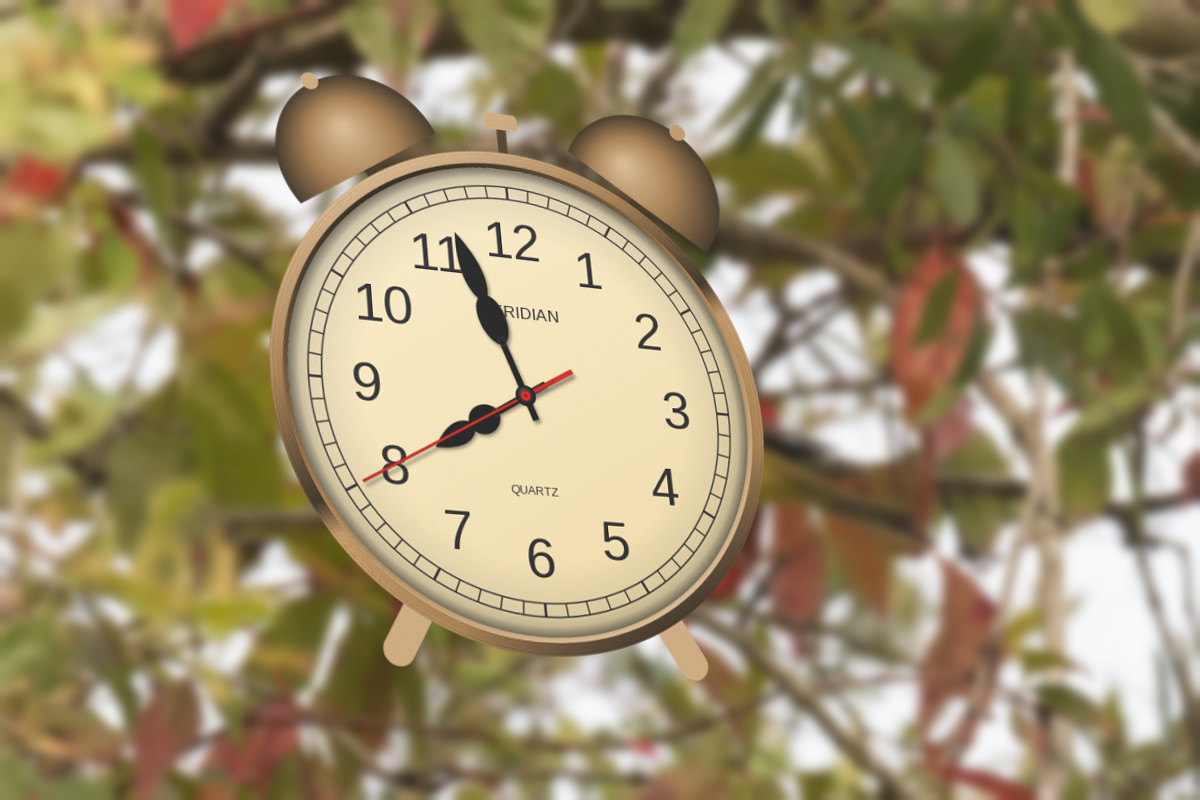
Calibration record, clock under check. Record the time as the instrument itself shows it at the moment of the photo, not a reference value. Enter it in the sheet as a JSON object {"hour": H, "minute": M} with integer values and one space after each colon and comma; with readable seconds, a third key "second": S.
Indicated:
{"hour": 7, "minute": 56, "second": 40}
